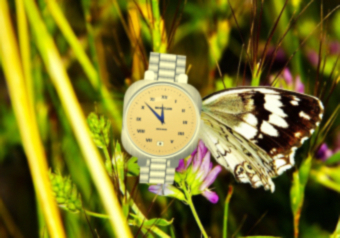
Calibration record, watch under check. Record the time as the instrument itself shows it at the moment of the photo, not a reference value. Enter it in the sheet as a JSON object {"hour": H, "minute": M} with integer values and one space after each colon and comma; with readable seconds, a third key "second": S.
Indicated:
{"hour": 11, "minute": 52}
